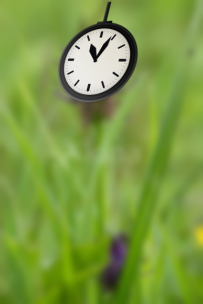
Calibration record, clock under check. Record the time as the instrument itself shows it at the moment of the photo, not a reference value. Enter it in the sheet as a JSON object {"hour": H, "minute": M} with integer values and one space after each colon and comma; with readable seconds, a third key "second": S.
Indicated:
{"hour": 11, "minute": 4}
